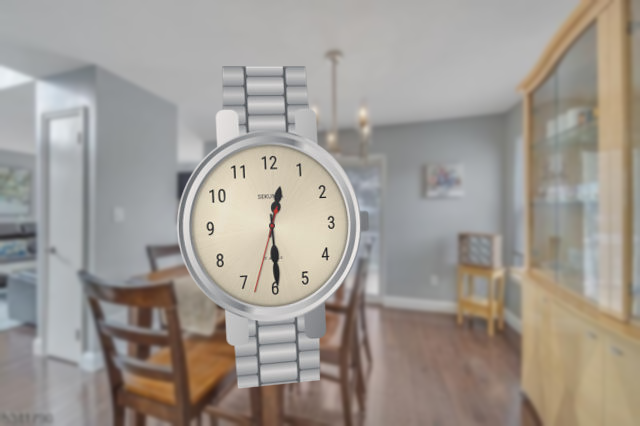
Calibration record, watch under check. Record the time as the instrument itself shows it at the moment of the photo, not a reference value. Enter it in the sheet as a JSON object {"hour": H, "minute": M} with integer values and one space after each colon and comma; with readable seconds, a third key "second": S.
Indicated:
{"hour": 12, "minute": 29, "second": 33}
